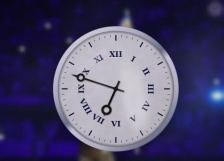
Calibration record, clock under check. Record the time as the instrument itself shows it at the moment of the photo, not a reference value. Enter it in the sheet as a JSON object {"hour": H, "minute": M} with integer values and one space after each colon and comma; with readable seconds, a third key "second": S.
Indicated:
{"hour": 6, "minute": 48}
